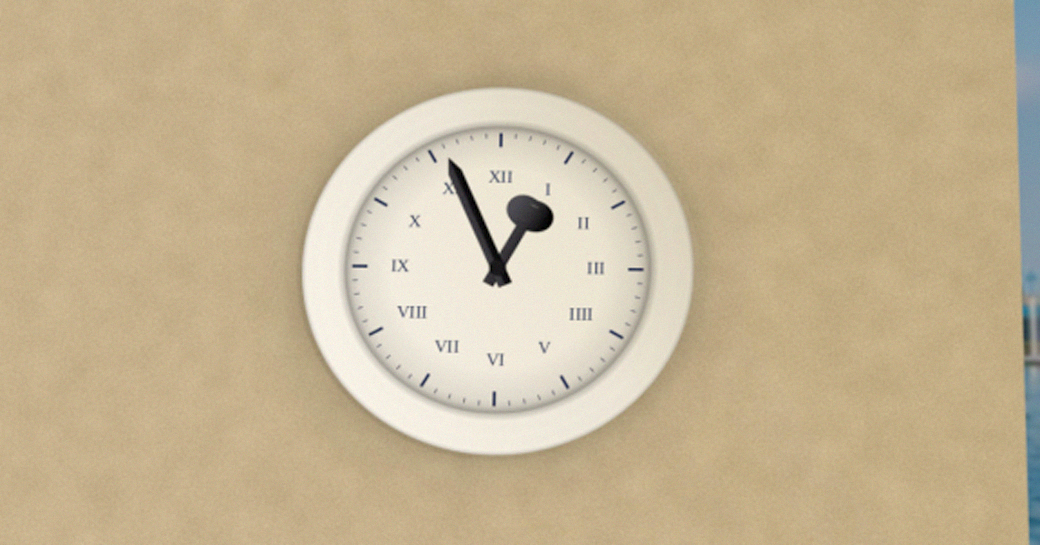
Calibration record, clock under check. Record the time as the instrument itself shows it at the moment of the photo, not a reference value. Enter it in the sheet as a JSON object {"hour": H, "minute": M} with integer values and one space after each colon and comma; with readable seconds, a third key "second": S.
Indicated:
{"hour": 12, "minute": 56}
